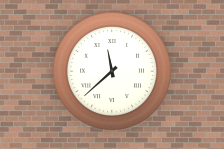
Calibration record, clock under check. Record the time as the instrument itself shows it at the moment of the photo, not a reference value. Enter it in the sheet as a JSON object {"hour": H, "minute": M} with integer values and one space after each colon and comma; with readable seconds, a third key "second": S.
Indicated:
{"hour": 11, "minute": 38}
